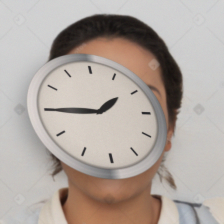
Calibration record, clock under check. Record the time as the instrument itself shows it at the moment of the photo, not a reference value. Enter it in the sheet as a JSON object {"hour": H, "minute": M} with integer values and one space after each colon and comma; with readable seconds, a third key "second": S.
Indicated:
{"hour": 1, "minute": 45}
